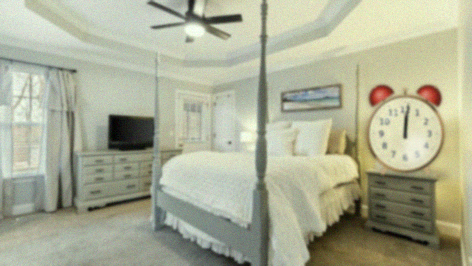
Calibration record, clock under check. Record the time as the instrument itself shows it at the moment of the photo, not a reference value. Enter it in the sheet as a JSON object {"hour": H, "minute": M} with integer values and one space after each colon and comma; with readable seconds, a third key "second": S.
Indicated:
{"hour": 12, "minute": 1}
